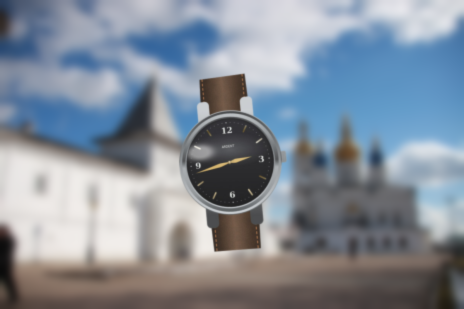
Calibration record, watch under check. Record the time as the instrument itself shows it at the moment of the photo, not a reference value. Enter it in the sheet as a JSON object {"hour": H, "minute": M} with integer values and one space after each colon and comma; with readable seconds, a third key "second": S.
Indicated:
{"hour": 2, "minute": 43}
